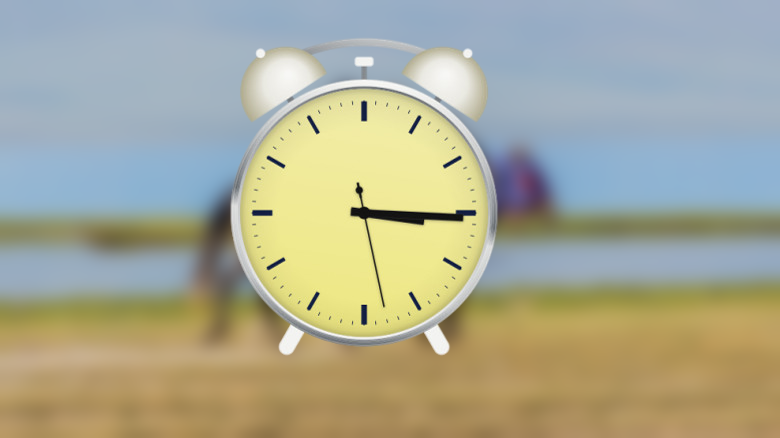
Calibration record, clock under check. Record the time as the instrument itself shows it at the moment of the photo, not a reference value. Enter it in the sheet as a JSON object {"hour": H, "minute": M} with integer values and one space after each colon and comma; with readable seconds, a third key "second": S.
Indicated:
{"hour": 3, "minute": 15, "second": 28}
